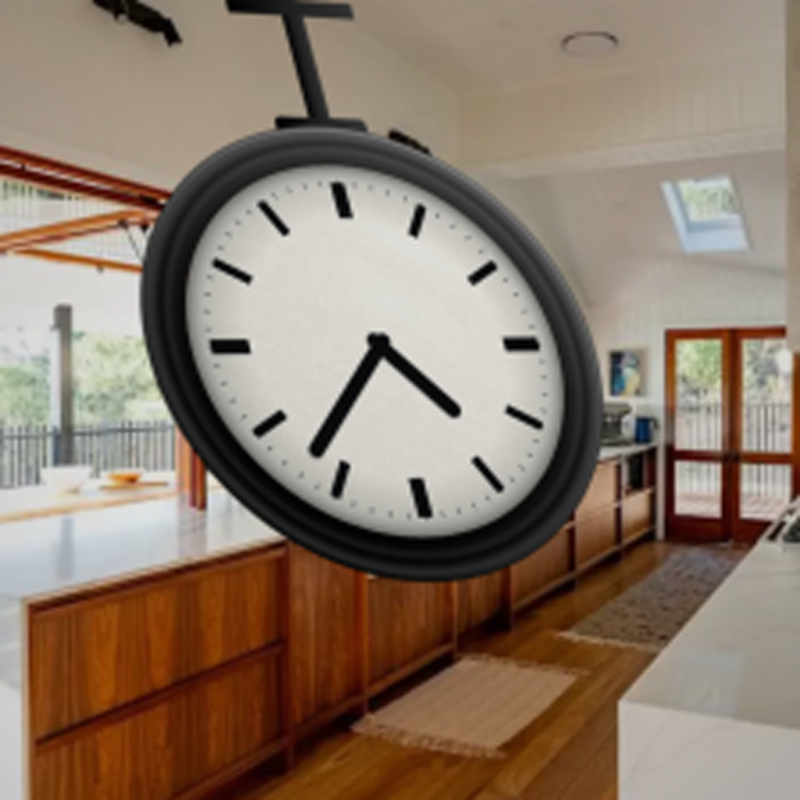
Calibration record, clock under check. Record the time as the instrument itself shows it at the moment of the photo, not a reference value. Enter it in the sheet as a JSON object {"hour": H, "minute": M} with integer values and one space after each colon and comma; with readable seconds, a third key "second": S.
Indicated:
{"hour": 4, "minute": 37}
